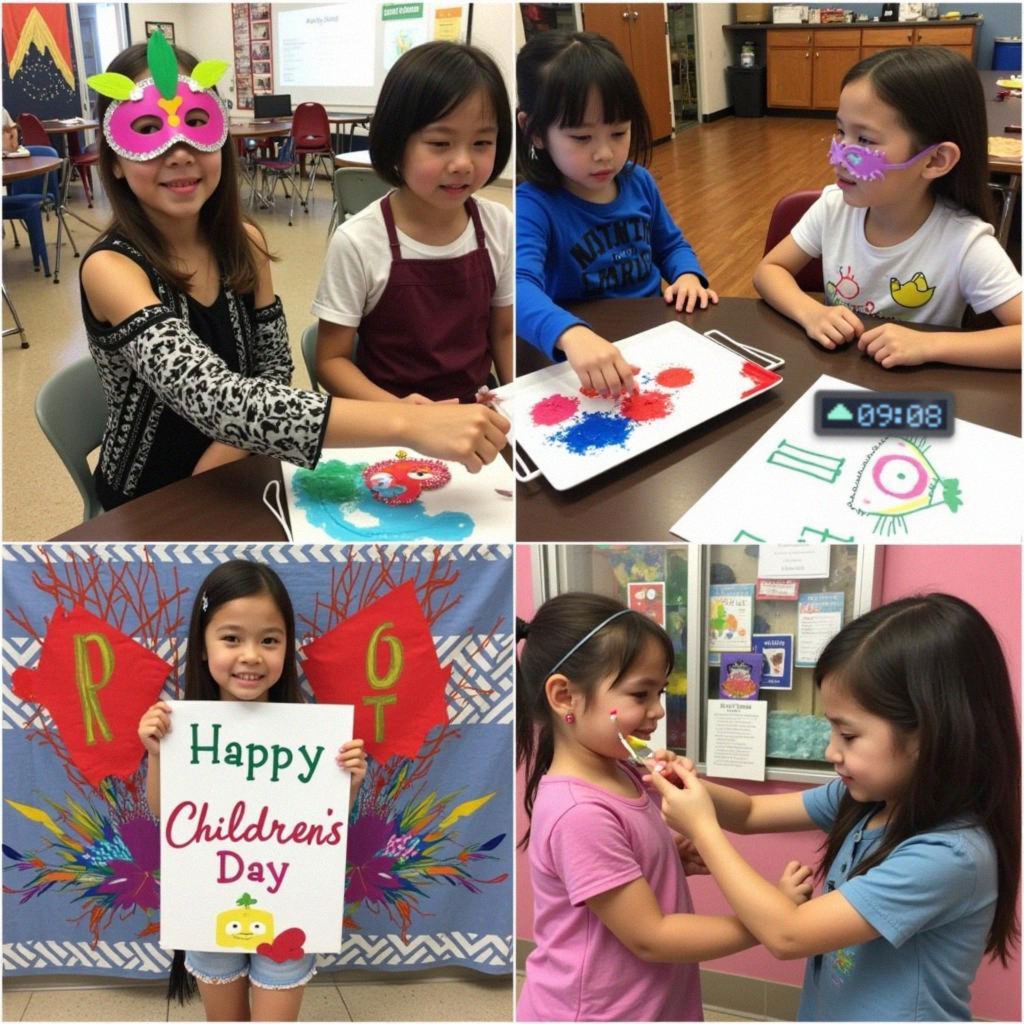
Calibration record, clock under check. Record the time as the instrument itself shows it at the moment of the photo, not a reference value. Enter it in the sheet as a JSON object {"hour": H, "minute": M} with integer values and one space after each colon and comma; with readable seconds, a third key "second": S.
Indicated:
{"hour": 9, "minute": 8}
